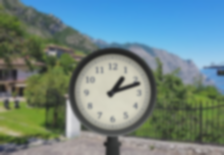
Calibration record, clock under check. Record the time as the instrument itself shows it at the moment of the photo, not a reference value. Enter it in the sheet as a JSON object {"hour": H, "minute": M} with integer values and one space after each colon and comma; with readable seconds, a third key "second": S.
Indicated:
{"hour": 1, "minute": 12}
